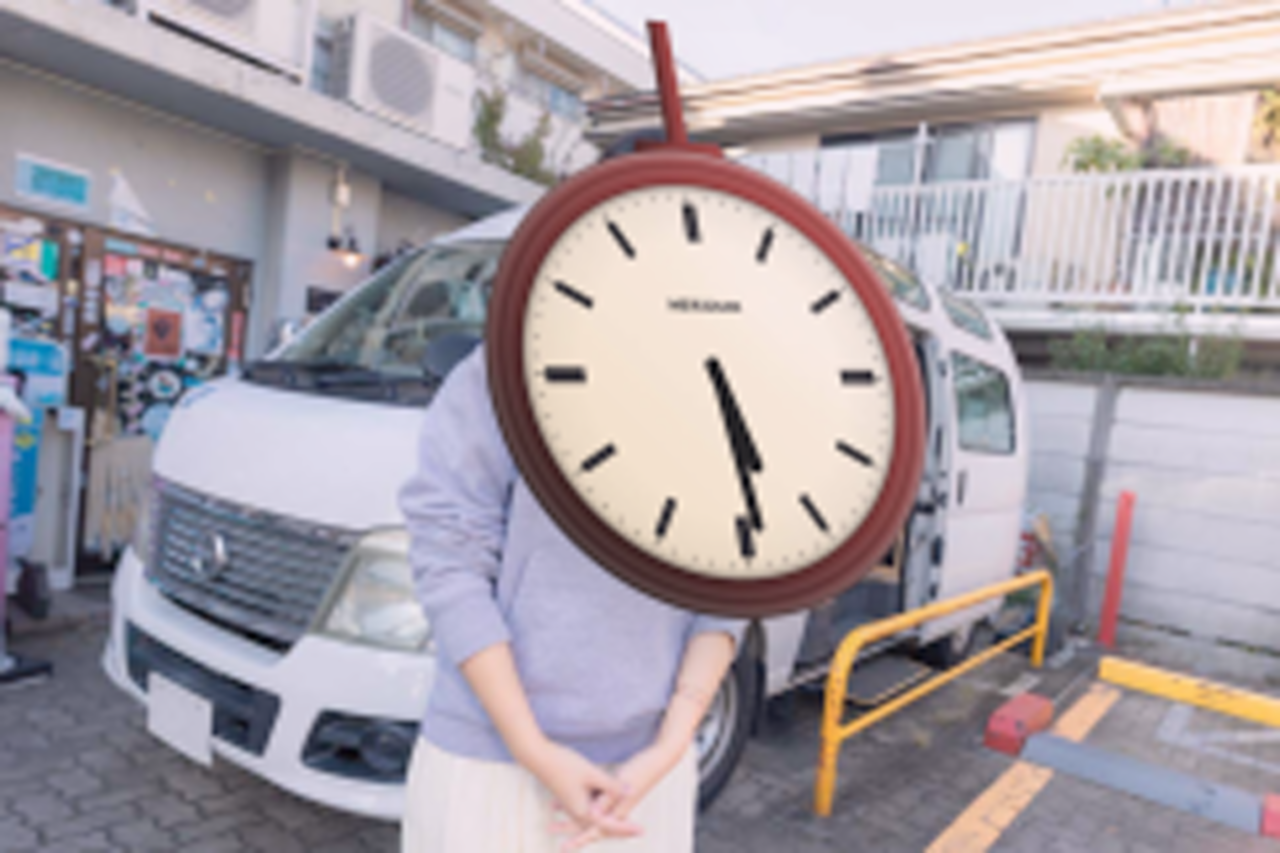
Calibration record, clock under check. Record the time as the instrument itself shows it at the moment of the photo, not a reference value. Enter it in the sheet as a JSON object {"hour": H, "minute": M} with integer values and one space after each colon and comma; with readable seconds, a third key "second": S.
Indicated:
{"hour": 5, "minute": 29}
